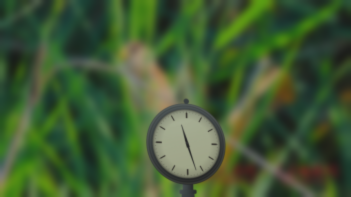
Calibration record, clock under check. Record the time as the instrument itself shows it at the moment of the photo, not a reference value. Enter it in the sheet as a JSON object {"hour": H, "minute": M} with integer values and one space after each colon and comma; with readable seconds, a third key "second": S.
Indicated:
{"hour": 11, "minute": 27}
